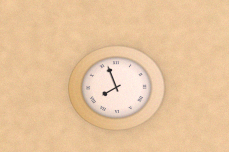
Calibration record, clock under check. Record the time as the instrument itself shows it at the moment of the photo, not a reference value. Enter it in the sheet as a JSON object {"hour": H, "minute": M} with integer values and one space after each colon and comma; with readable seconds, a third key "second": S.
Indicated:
{"hour": 7, "minute": 57}
